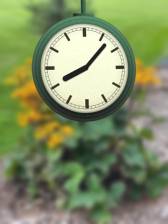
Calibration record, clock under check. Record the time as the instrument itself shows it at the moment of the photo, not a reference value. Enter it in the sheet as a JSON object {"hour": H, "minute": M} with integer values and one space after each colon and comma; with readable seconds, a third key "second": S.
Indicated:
{"hour": 8, "minute": 7}
